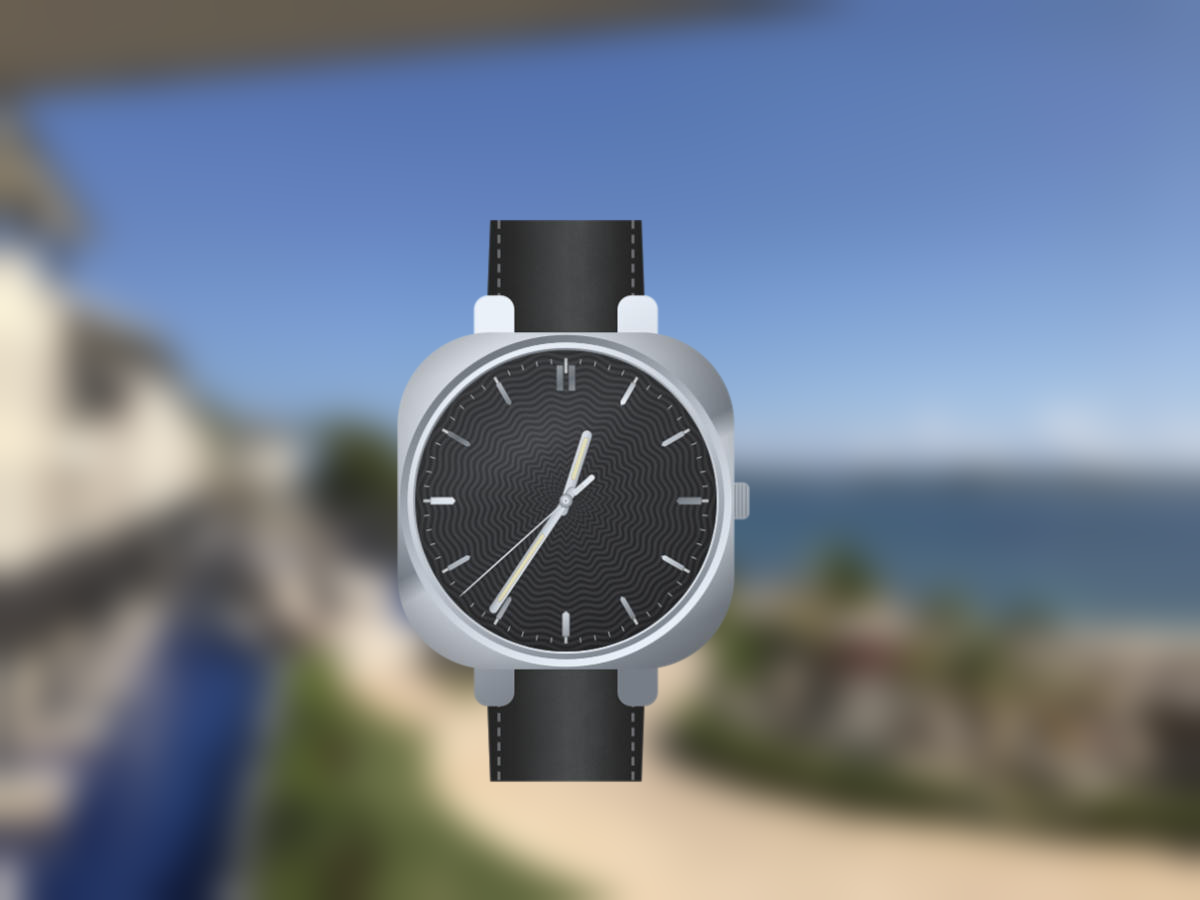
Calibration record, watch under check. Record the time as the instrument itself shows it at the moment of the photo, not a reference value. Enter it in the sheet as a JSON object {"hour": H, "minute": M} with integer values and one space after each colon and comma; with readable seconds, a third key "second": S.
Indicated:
{"hour": 12, "minute": 35, "second": 38}
